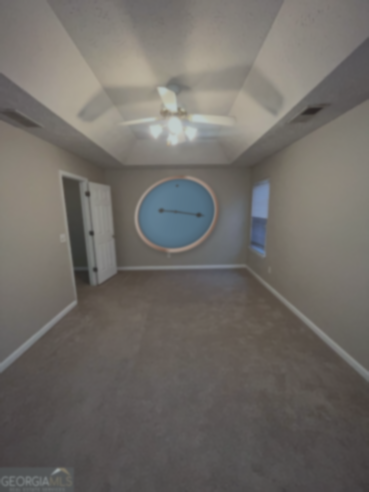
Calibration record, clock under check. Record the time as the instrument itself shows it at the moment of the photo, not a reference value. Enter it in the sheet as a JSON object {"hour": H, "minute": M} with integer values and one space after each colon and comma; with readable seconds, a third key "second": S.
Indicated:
{"hour": 9, "minute": 17}
